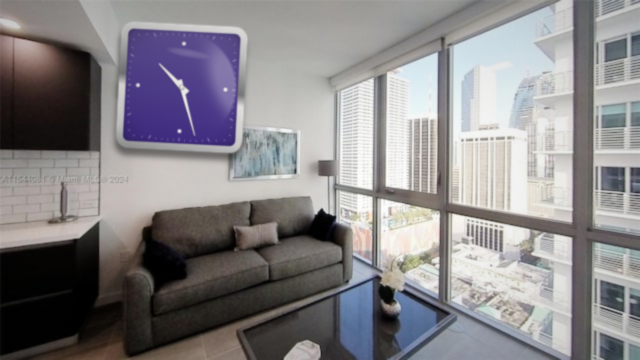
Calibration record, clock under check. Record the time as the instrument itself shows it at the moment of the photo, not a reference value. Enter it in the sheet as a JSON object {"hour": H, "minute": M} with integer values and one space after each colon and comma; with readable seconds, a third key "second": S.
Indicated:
{"hour": 10, "minute": 27}
